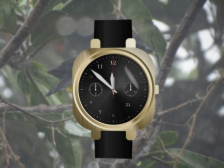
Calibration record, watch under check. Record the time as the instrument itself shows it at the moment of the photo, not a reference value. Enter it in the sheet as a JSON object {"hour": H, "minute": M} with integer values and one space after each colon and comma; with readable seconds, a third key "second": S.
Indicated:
{"hour": 11, "minute": 52}
